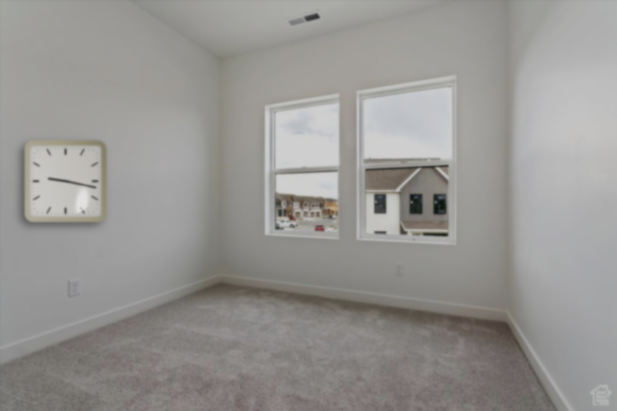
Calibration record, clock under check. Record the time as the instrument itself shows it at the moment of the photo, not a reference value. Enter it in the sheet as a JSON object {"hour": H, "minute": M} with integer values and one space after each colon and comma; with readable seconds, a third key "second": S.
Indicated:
{"hour": 9, "minute": 17}
